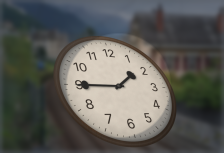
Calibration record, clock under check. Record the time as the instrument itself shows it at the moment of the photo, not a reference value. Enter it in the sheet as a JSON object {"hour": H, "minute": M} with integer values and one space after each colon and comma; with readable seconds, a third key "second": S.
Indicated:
{"hour": 1, "minute": 45}
